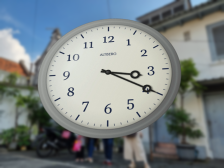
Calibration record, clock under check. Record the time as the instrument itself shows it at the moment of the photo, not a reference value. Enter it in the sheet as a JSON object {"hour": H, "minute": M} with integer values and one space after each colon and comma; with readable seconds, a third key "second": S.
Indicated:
{"hour": 3, "minute": 20}
